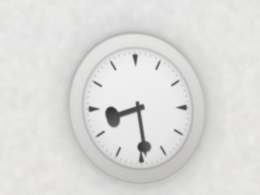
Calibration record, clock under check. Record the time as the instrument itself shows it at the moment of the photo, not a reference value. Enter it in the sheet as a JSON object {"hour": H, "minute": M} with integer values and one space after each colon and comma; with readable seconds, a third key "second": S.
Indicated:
{"hour": 8, "minute": 29}
